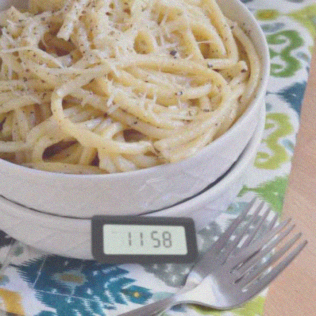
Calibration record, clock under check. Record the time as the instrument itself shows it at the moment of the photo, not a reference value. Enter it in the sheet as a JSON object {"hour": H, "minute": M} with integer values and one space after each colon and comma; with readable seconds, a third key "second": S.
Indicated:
{"hour": 11, "minute": 58}
